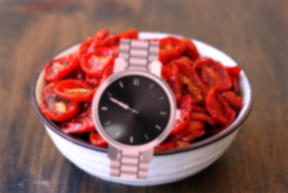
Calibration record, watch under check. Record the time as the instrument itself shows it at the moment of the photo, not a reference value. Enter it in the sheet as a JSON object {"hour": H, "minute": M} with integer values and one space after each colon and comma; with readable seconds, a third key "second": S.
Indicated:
{"hour": 9, "minute": 49}
